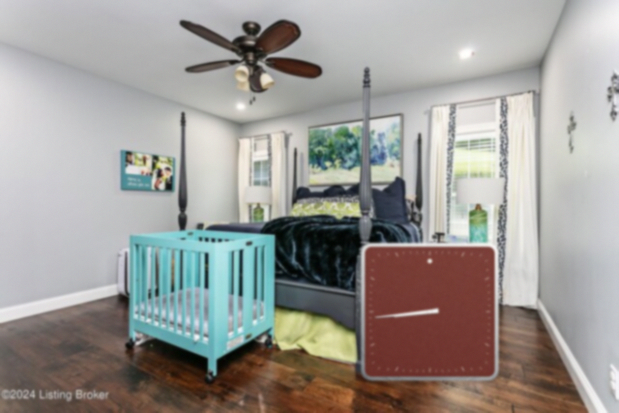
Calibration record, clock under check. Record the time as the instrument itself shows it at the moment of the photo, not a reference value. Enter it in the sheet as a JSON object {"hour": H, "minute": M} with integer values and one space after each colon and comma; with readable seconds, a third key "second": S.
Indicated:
{"hour": 8, "minute": 44}
